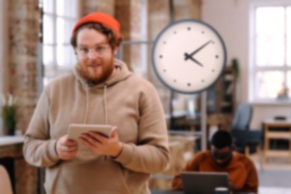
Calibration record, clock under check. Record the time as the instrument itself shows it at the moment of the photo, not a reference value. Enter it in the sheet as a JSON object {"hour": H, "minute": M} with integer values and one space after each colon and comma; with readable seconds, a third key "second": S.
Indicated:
{"hour": 4, "minute": 9}
